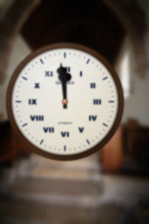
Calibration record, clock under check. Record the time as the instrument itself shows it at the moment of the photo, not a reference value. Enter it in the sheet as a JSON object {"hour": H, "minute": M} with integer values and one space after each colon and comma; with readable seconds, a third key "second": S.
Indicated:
{"hour": 11, "minute": 59}
